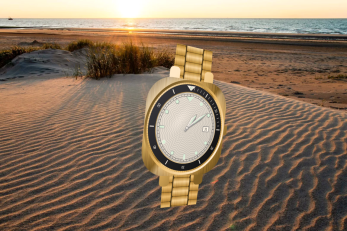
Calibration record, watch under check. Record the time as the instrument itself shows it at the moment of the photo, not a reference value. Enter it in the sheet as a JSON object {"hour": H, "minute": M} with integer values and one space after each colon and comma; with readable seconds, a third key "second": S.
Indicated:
{"hour": 1, "minute": 9}
